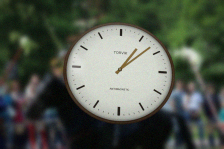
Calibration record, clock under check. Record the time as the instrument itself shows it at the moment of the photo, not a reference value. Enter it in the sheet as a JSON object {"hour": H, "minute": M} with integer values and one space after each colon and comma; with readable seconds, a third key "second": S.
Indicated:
{"hour": 1, "minute": 8}
